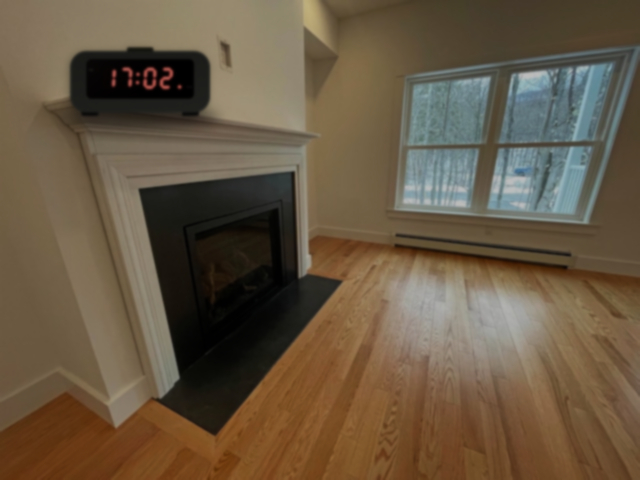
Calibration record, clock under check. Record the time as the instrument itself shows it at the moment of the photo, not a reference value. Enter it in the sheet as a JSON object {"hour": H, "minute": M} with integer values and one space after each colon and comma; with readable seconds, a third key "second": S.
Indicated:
{"hour": 17, "minute": 2}
